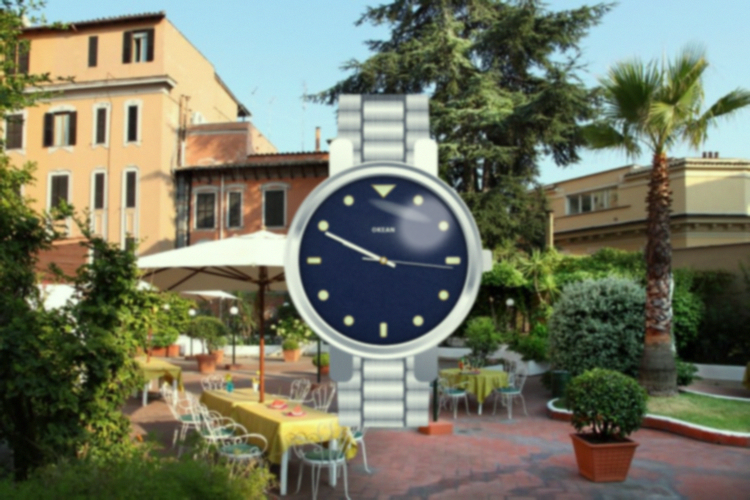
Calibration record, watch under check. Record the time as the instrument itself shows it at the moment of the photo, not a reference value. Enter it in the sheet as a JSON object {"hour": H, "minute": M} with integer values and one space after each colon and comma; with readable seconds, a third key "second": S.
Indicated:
{"hour": 9, "minute": 49, "second": 16}
